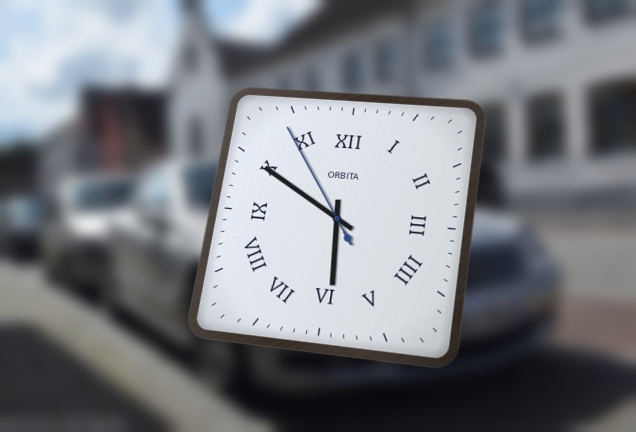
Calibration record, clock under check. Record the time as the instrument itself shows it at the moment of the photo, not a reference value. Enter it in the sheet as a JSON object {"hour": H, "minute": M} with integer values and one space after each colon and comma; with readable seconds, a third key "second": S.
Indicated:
{"hour": 5, "minute": 49, "second": 54}
